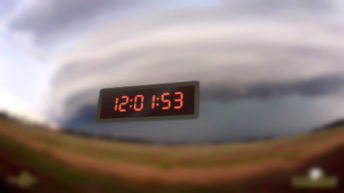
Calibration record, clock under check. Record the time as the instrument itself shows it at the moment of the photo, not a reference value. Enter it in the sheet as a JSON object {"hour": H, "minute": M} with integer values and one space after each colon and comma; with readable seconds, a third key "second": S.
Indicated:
{"hour": 12, "minute": 1, "second": 53}
